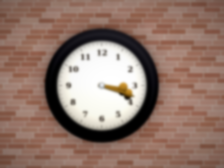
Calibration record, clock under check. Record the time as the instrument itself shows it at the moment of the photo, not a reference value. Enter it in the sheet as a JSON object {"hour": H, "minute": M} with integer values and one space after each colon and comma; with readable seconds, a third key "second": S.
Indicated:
{"hour": 3, "minute": 18}
